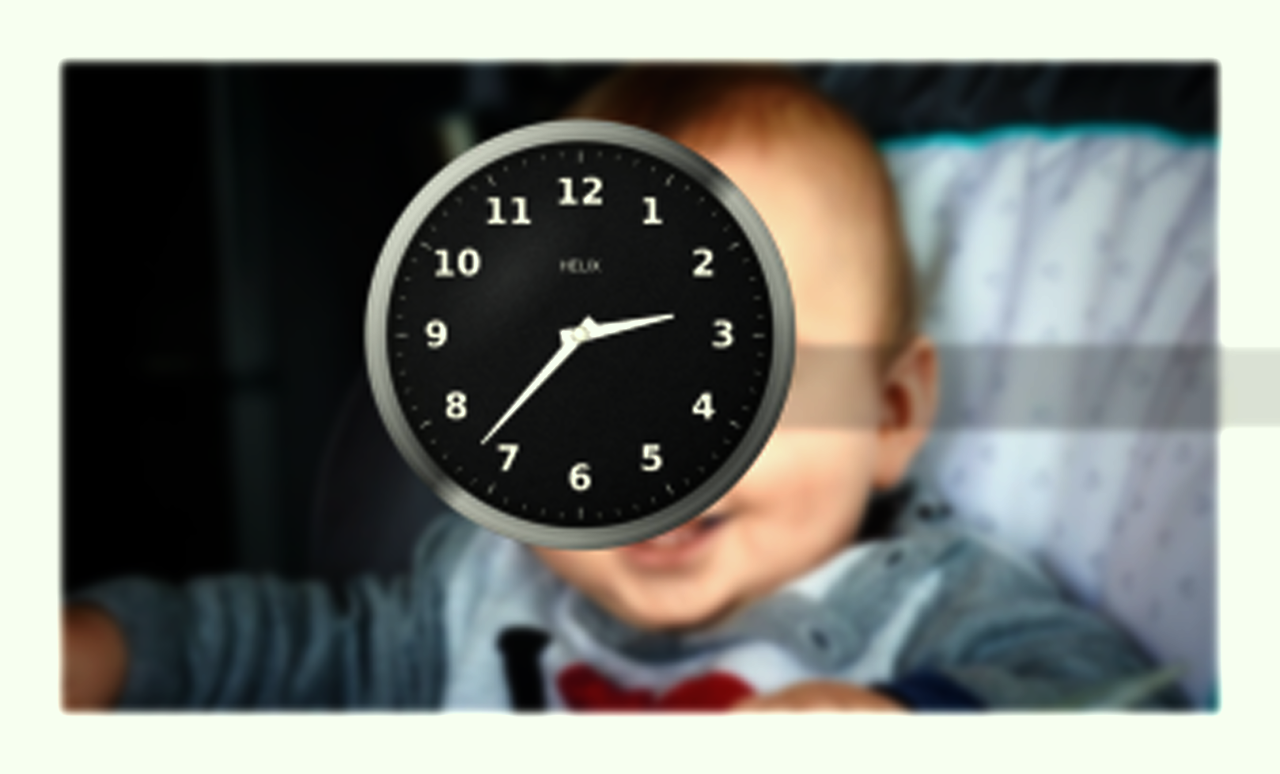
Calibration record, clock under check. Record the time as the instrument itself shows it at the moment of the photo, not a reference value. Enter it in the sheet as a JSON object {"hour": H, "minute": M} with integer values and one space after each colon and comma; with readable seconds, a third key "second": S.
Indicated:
{"hour": 2, "minute": 37}
